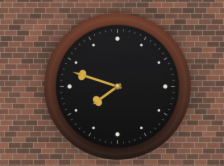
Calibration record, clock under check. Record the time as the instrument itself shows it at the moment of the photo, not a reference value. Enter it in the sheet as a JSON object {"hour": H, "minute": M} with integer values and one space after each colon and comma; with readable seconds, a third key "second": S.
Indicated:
{"hour": 7, "minute": 48}
